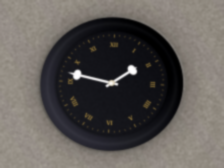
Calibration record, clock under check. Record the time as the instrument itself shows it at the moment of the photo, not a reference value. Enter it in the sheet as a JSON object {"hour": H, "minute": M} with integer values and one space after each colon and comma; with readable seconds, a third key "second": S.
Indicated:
{"hour": 1, "minute": 47}
